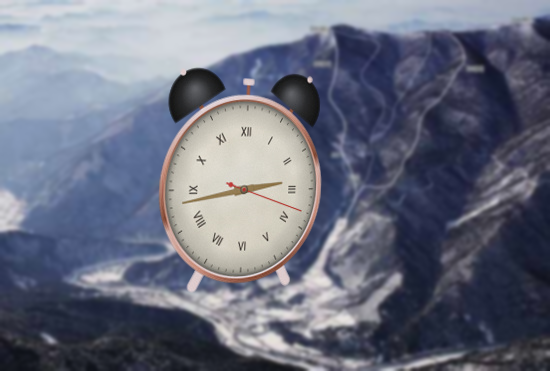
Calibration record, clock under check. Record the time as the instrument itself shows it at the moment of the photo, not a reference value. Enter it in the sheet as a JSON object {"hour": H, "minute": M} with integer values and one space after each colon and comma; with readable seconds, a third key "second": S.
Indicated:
{"hour": 2, "minute": 43, "second": 18}
